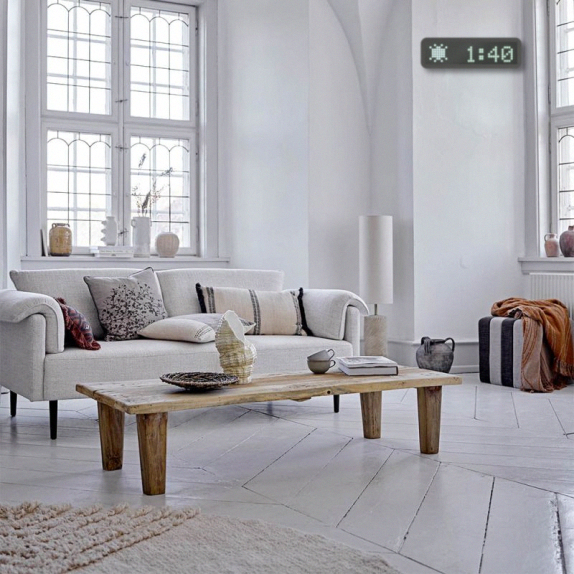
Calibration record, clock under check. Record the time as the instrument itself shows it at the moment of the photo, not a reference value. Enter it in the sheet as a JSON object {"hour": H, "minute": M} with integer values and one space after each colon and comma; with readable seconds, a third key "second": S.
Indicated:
{"hour": 1, "minute": 40}
